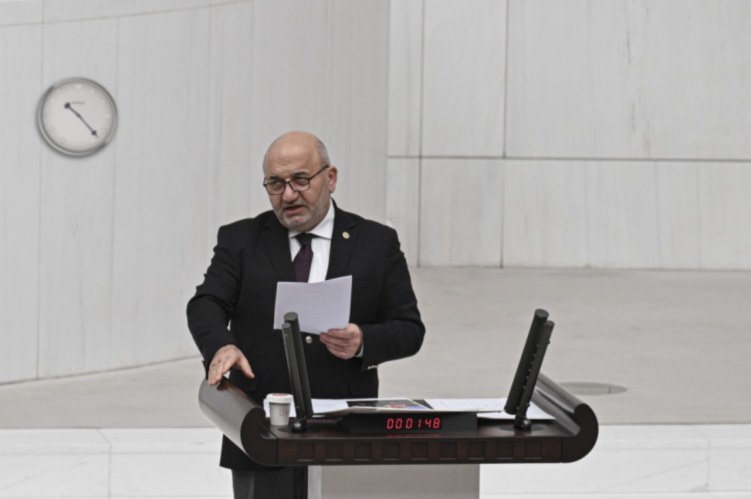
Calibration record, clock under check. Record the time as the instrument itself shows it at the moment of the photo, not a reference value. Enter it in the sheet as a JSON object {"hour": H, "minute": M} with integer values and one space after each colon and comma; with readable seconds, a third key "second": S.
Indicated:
{"hour": 10, "minute": 23}
